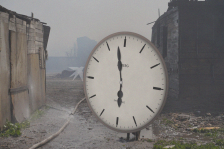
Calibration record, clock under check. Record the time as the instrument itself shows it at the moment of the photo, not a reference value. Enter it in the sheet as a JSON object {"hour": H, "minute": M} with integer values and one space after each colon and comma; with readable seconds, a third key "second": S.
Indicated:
{"hour": 5, "minute": 58}
